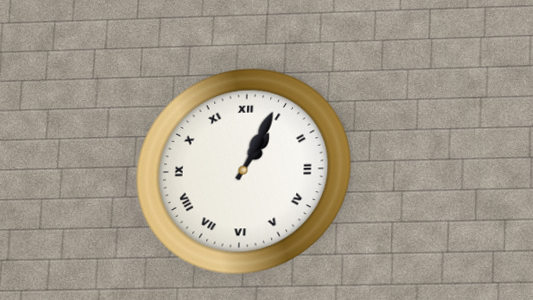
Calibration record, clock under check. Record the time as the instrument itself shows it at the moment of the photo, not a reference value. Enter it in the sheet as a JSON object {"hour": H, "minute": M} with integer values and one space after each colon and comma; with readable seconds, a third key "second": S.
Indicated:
{"hour": 1, "minute": 4}
